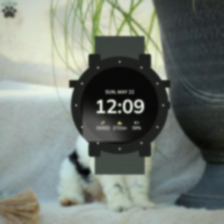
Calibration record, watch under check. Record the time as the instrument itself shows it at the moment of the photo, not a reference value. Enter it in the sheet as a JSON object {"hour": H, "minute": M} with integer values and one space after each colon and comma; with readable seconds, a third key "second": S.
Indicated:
{"hour": 12, "minute": 9}
